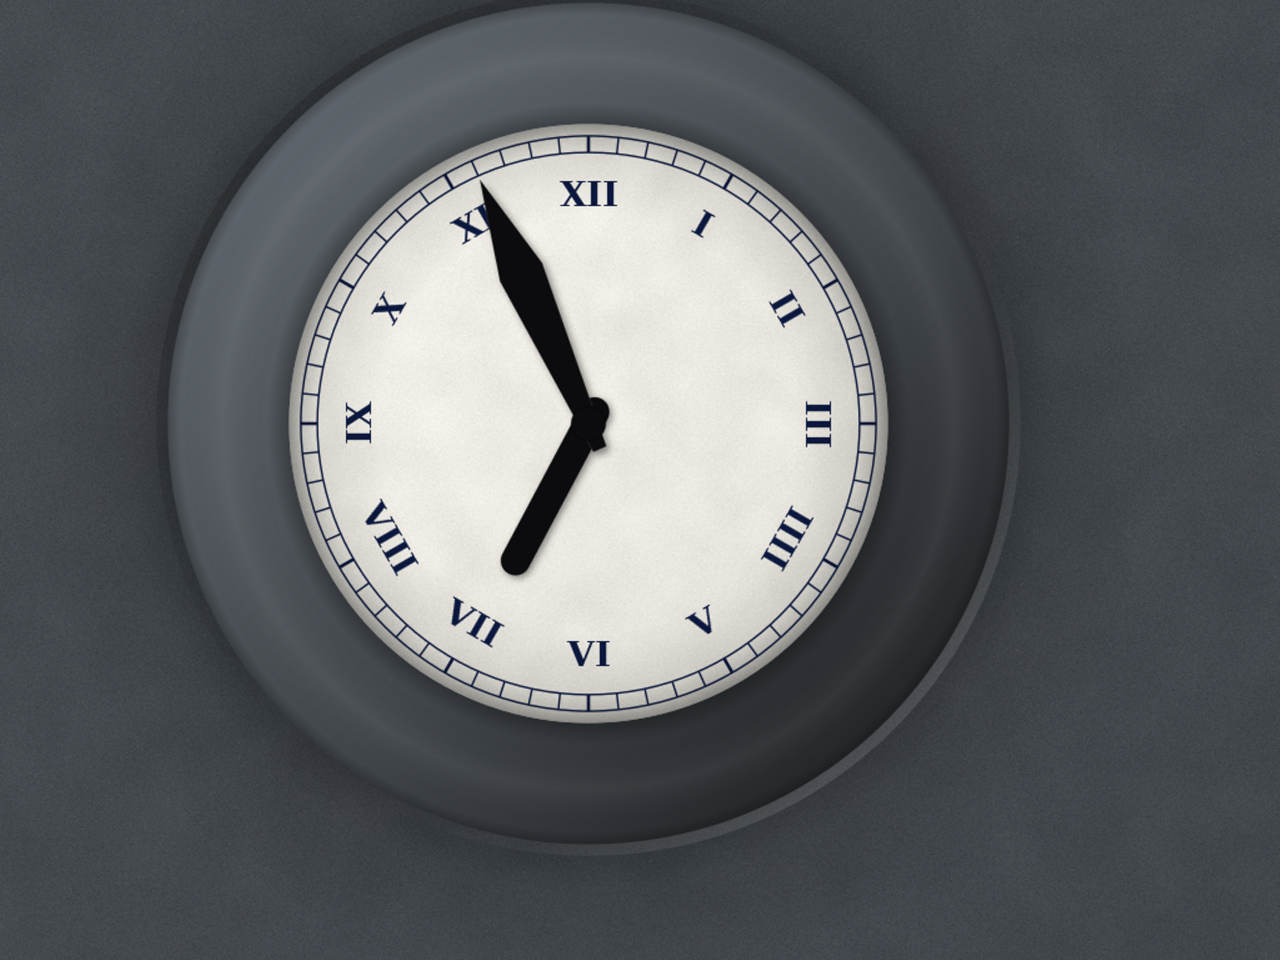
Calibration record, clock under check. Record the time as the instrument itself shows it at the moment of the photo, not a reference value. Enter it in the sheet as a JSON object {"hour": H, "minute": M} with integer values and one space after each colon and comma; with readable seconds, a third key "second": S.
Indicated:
{"hour": 6, "minute": 56}
